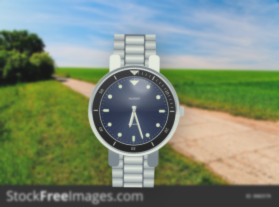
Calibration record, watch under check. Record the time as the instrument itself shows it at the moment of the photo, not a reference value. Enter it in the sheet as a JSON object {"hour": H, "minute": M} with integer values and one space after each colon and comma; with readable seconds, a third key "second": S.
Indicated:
{"hour": 6, "minute": 27}
